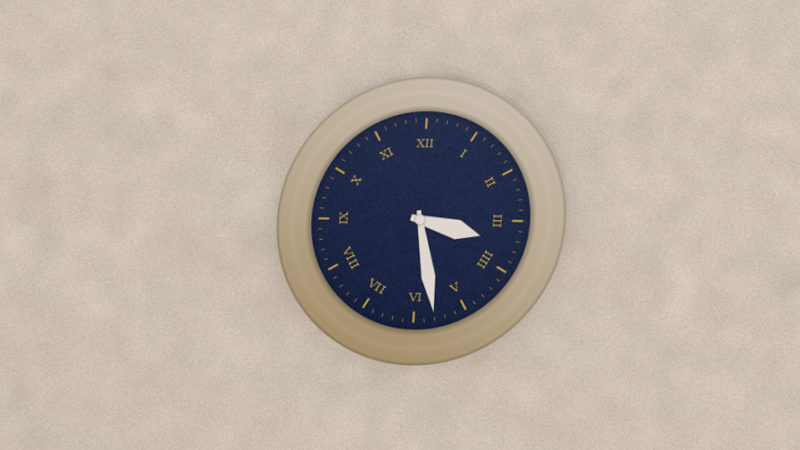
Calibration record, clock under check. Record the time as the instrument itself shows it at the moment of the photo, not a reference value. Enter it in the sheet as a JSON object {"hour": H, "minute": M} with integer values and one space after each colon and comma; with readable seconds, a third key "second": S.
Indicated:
{"hour": 3, "minute": 28}
